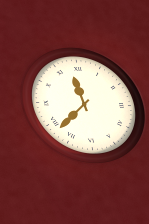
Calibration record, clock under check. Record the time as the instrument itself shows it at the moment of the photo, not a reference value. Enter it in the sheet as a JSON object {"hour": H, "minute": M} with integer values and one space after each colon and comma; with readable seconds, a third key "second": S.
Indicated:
{"hour": 11, "minute": 38}
